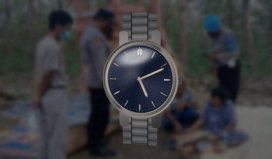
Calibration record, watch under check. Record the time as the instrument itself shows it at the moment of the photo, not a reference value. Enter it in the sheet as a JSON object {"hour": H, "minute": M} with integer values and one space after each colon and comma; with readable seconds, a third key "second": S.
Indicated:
{"hour": 5, "minute": 11}
